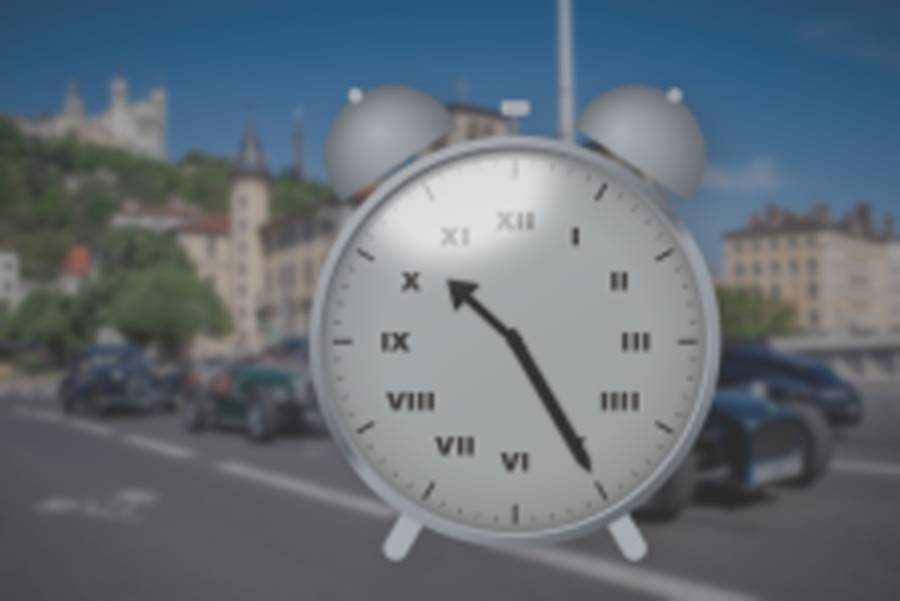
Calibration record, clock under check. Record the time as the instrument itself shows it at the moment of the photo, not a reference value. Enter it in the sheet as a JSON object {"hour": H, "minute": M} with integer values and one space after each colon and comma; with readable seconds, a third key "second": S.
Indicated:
{"hour": 10, "minute": 25}
